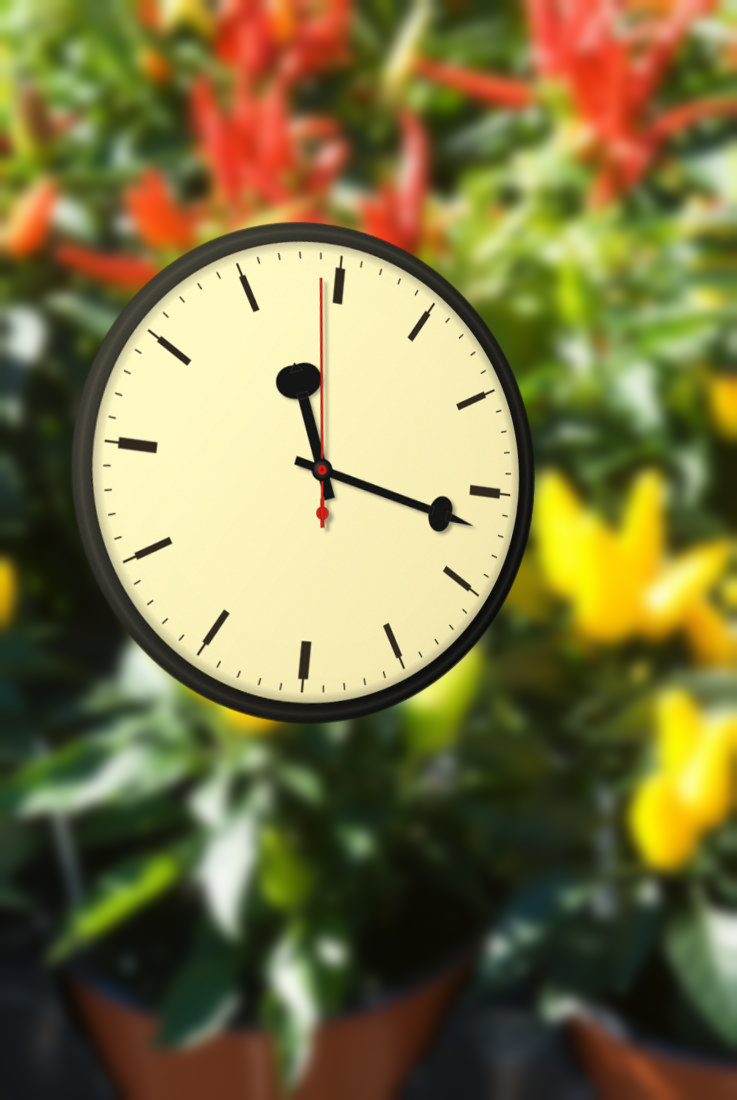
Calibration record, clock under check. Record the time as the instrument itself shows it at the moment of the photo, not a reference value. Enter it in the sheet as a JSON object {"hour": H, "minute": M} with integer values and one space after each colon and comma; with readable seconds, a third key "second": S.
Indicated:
{"hour": 11, "minute": 16, "second": 59}
